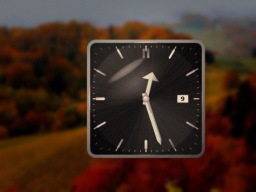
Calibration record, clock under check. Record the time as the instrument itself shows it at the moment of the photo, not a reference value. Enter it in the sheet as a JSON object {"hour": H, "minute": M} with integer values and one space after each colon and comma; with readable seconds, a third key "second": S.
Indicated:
{"hour": 12, "minute": 27}
